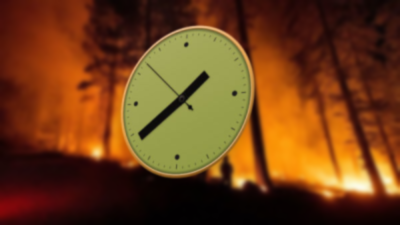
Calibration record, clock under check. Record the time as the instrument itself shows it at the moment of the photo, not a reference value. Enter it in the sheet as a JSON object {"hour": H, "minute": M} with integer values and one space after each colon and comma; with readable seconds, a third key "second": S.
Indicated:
{"hour": 1, "minute": 38, "second": 52}
